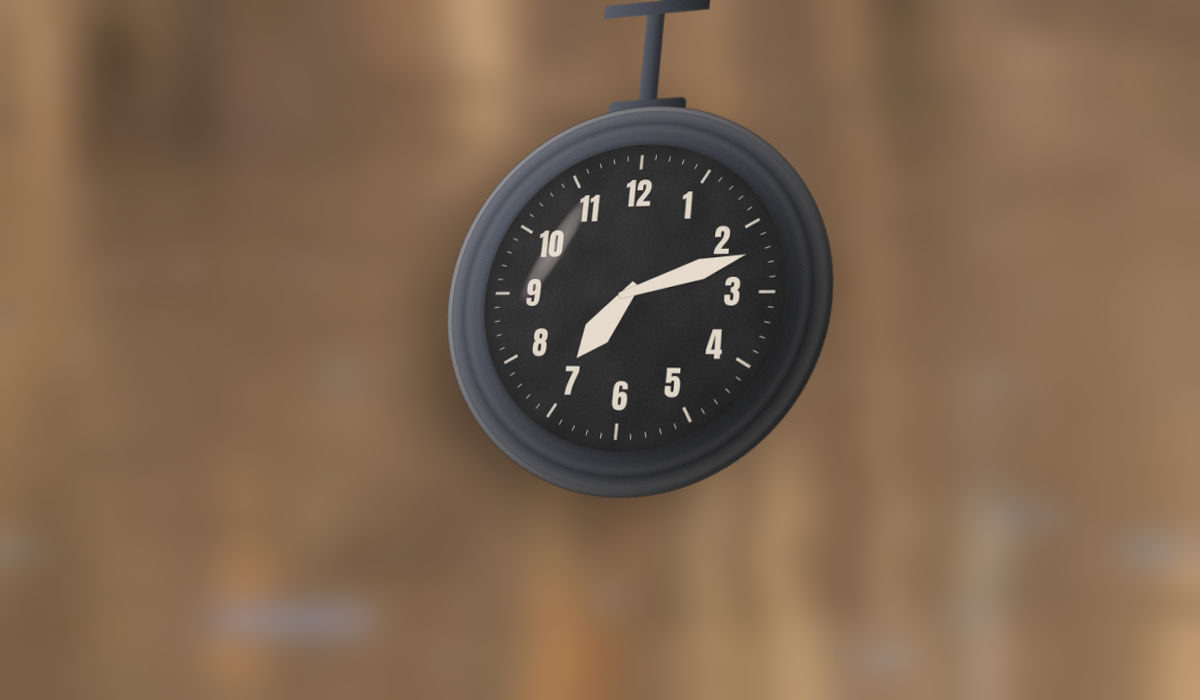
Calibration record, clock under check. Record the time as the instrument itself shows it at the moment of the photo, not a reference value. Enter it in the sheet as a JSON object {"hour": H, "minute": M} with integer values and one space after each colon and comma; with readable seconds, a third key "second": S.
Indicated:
{"hour": 7, "minute": 12}
